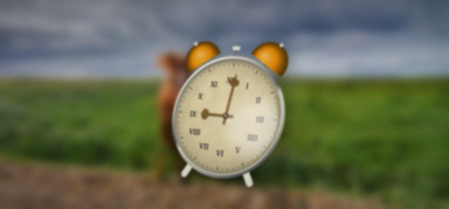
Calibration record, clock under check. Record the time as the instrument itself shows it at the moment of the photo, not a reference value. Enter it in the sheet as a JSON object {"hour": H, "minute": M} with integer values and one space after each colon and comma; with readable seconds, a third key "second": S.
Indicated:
{"hour": 9, "minute": 1}
